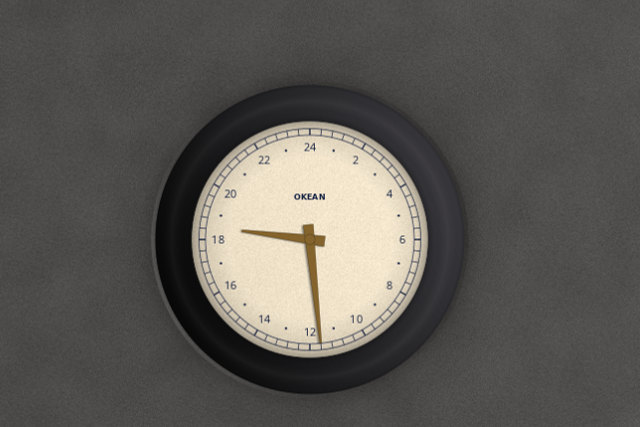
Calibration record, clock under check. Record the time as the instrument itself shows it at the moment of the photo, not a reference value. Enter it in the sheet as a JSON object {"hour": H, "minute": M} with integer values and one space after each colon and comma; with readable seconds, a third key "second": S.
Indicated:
{"hour": 18, "minute": 29}
